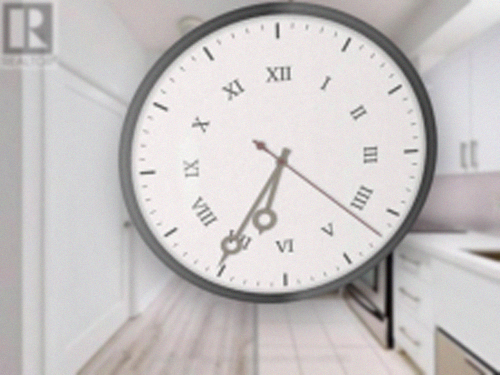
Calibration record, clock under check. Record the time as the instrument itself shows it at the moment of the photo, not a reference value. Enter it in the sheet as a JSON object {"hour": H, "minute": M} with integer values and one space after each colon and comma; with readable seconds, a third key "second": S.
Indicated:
{"hour": 6, "minute": 35, "second": 22}
